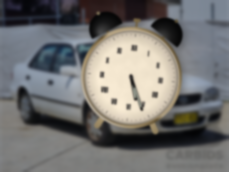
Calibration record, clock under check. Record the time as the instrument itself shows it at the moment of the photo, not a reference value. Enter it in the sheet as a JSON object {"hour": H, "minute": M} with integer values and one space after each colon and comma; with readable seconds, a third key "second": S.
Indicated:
{"hour": 5, "minute": 26}
